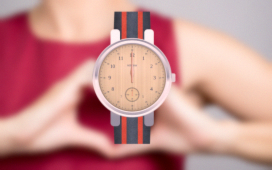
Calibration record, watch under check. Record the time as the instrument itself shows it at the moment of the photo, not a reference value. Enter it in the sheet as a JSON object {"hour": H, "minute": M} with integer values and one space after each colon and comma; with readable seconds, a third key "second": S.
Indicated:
{"hour": 12, "minute": 0}
